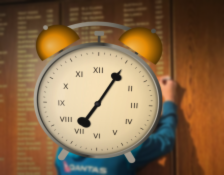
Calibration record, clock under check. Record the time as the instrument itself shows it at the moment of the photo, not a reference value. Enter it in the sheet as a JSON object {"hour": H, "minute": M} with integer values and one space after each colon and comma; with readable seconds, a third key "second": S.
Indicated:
{"hour": 7, "minute": 5}
